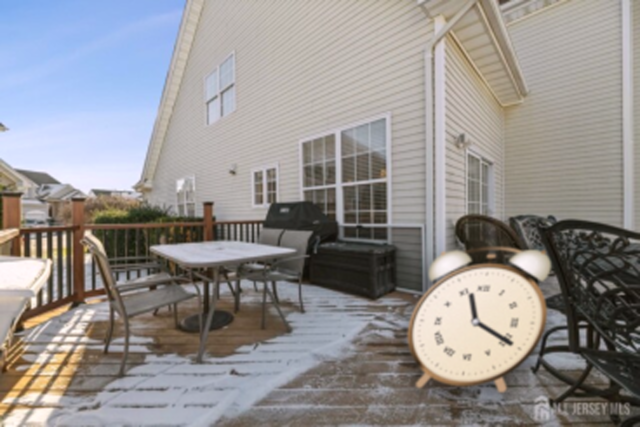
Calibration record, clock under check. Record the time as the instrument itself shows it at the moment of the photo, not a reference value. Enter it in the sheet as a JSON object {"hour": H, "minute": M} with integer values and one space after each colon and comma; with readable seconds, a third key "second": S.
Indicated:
{"hour": 11, "minute": 20}
